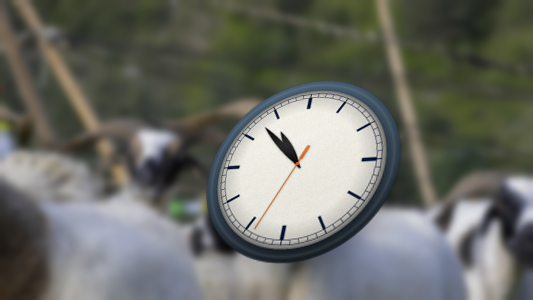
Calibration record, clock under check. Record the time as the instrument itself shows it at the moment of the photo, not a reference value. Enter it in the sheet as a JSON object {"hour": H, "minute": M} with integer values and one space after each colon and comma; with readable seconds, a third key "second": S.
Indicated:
{"hour": 10, "minute": 52, "second": 34}
